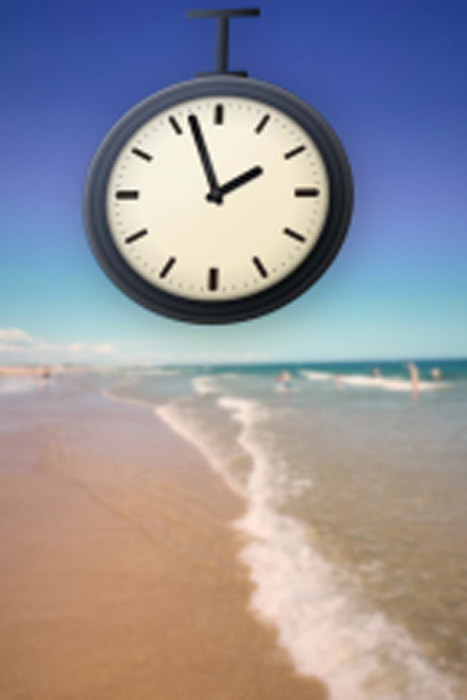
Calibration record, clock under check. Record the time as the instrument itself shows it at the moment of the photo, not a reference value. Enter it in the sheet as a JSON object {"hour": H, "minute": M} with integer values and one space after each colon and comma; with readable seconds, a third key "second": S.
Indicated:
{"hour": 1, "minute": 57}
